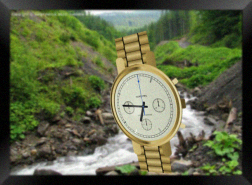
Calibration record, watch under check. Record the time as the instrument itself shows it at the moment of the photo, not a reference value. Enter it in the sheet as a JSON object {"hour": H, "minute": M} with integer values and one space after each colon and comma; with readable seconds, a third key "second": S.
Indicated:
{"hour": 6, "minute": 46}
